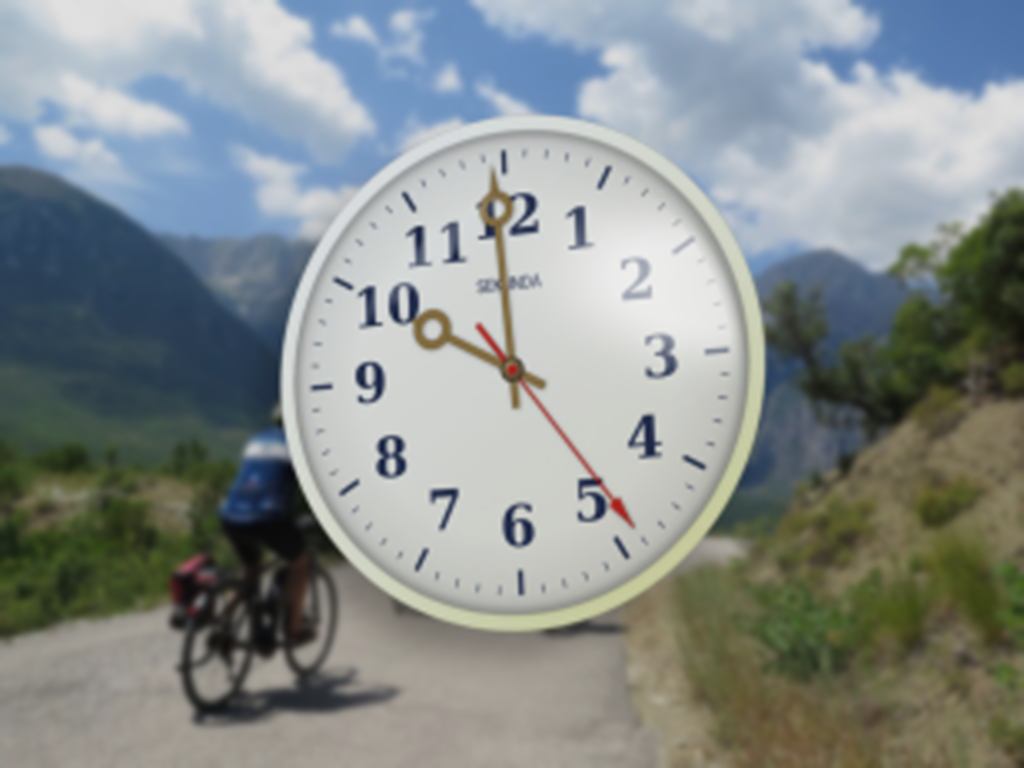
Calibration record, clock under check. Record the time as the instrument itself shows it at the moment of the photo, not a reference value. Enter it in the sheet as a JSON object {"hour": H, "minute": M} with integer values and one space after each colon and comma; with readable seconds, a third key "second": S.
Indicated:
{"hour": 9, "minute": 59, "second": 24}
